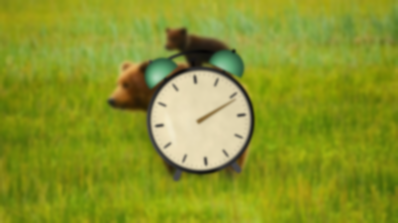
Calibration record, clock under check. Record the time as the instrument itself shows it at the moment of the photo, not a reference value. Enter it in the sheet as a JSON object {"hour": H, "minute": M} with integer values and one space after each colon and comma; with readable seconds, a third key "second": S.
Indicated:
{"hour": 2, "minute": 11}
